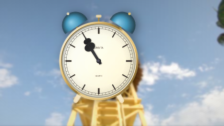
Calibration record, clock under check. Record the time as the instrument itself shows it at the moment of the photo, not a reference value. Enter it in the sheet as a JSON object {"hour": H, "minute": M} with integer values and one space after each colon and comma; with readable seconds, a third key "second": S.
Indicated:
{"hour": 10, "minute": 55}
